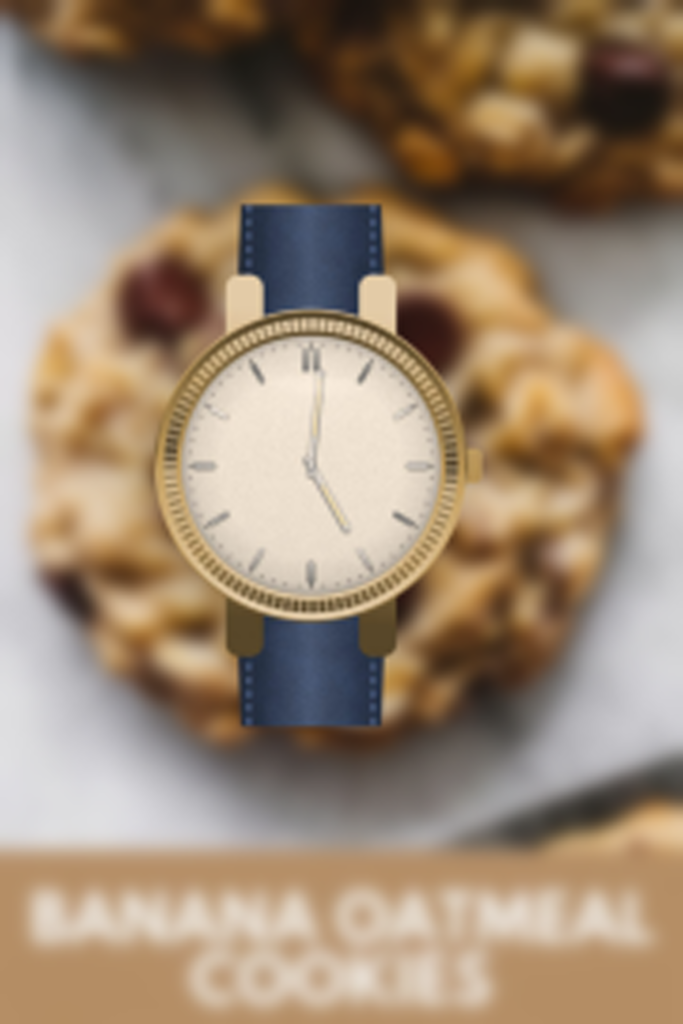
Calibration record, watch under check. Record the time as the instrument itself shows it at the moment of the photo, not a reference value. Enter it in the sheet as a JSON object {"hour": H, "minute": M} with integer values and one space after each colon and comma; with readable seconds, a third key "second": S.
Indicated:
{"hour": 5, "minute": 1}
